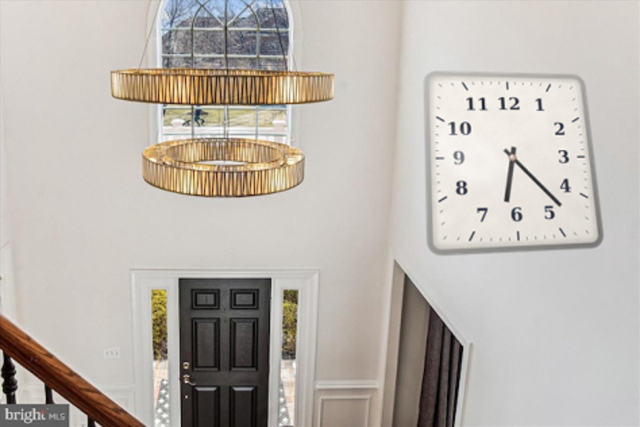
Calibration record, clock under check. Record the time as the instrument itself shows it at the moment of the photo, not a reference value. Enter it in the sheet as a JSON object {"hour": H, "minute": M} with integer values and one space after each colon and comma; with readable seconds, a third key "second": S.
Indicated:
{"hour": 6, "minute": 23}
